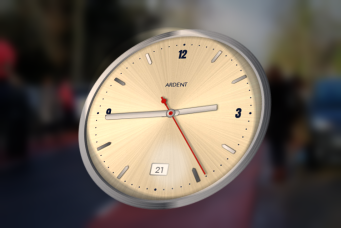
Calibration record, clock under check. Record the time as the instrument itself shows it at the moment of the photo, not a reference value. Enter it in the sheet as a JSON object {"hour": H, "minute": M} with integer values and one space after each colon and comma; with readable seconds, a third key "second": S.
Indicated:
{"hour": 2, "minute": 44, "second": 24}
